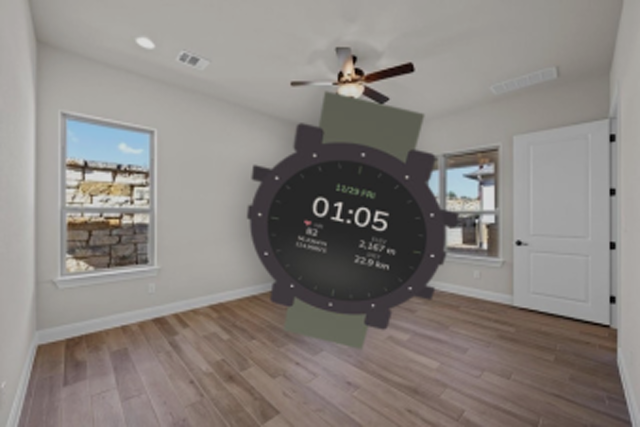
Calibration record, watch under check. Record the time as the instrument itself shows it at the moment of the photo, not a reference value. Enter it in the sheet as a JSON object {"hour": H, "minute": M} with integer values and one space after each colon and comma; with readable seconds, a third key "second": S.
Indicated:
{"hour": 1, "minute": 5}
